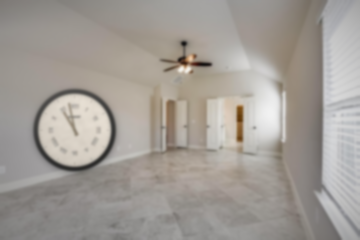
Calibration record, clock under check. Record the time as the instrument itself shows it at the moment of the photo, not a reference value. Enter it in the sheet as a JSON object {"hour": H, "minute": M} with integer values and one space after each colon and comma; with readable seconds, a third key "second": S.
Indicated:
{"hour": 10, "minute": 58}
